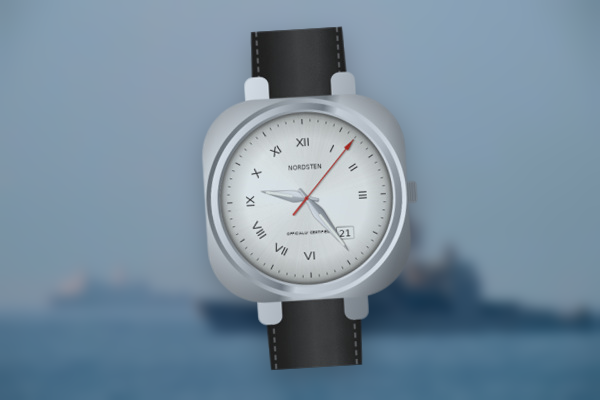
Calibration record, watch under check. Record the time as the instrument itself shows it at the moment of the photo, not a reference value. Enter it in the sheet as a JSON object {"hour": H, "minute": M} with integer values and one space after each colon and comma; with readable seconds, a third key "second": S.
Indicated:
{"hour": 9, "minute": 24, "second": 7}
